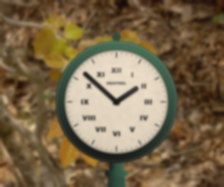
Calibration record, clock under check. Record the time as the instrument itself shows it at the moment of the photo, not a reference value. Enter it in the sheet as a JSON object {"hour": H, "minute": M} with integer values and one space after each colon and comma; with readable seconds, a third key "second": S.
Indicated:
{"hour": 1, "minute": 52}
